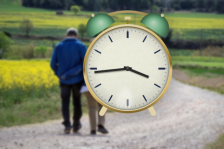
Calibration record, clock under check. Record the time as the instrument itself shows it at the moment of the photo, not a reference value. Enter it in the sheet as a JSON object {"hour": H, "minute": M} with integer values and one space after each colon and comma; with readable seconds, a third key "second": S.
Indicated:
{"hour": 3, "minute": 44}
